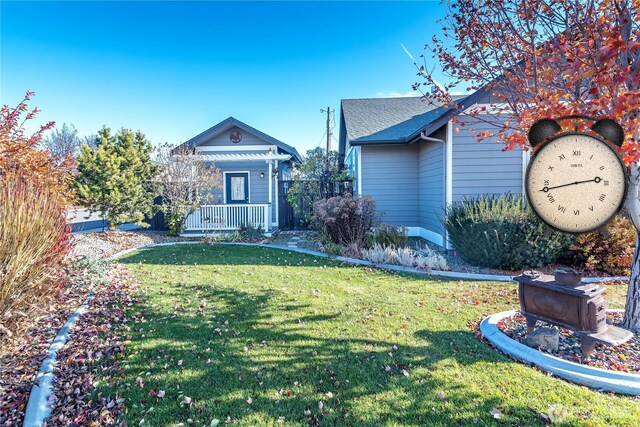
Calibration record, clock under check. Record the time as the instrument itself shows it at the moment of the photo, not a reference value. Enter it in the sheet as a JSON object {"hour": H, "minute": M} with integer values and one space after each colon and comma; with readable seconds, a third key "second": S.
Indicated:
{"hour": 2, "minute": 43}
